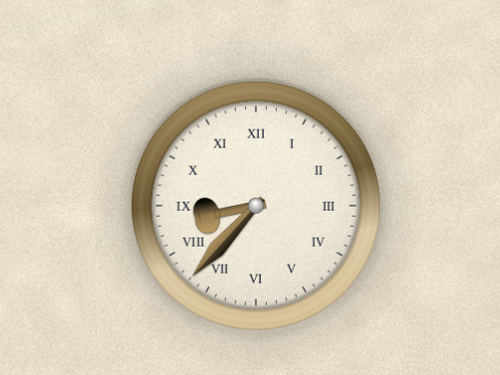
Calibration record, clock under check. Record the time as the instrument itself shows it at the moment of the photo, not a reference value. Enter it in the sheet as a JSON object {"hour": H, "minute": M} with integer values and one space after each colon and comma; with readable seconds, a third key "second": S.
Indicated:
{"hour": 8, "minute": 37}
